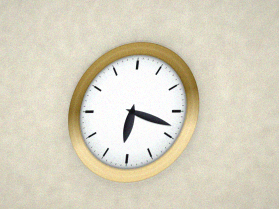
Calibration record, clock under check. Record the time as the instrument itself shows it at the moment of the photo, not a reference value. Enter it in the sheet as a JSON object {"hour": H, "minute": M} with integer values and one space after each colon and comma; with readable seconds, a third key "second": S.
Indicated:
{"hour": 6, "minute": 18}
